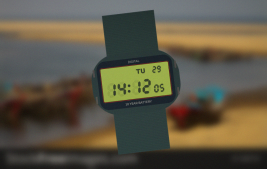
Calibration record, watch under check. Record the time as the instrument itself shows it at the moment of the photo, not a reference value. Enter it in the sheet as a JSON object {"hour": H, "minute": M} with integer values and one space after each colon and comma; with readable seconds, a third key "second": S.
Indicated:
{"hour": 14, "minute": 12, "second": 5}
